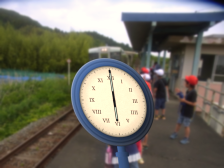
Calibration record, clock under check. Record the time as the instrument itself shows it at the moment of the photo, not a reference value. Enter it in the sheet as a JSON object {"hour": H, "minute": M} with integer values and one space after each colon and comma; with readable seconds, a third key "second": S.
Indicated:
{"hour": 6, "minute": 0}
